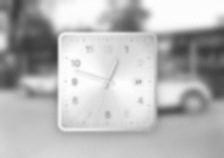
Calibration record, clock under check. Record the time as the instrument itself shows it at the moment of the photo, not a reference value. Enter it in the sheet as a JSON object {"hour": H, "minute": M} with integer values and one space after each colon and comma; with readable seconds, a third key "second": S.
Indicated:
{"hour": 12, "minute": 48}
